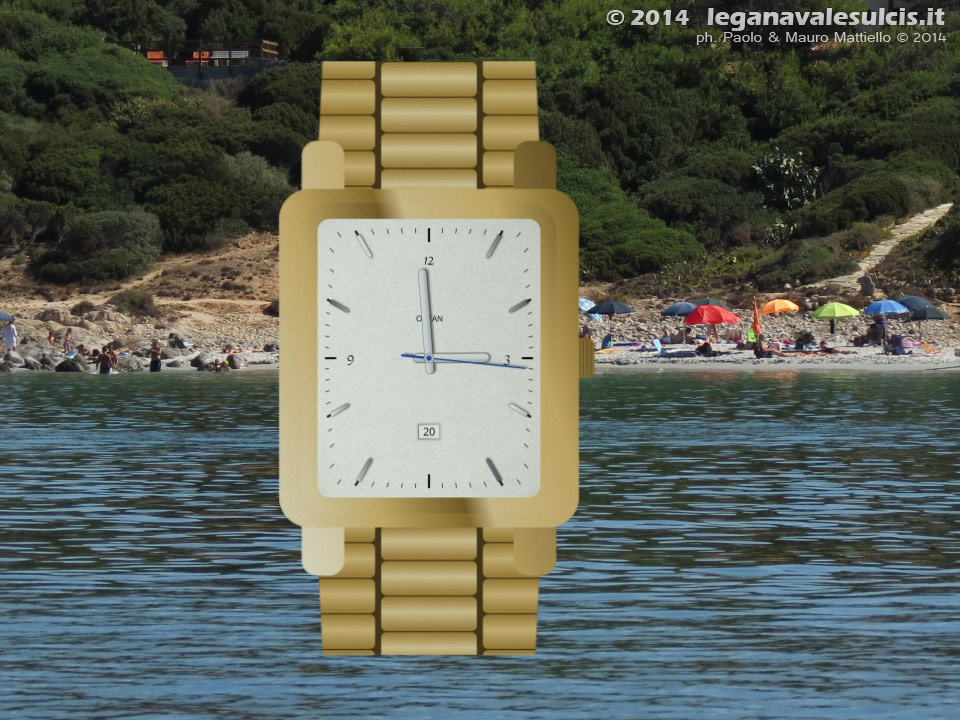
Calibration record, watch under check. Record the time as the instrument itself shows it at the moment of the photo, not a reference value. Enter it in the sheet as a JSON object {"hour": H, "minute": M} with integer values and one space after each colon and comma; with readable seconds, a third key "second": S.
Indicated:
{"hour": 2, "minute": 59, "second": 16}
